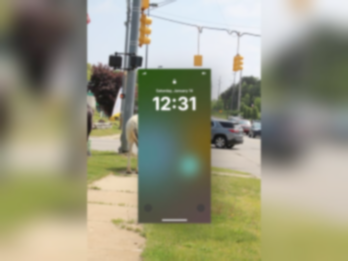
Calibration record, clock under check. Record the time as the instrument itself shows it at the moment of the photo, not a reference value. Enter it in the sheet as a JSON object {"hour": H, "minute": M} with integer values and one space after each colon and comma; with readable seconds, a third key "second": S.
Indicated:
{"hour": 12, "minute": 31}
